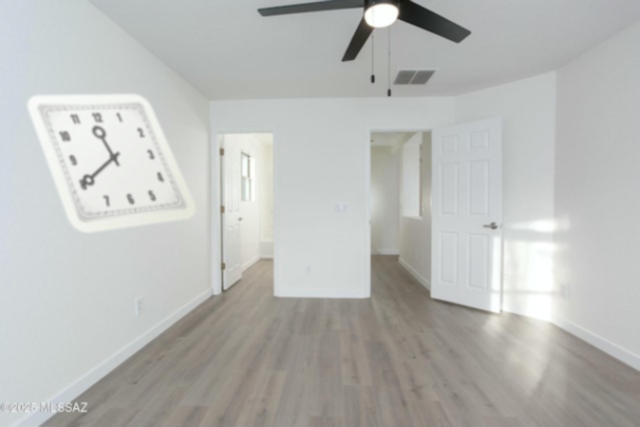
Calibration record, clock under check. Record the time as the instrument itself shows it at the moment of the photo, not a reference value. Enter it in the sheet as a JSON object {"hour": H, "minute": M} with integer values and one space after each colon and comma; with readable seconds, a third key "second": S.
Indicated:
{"hour": 11, "minute": 40}
